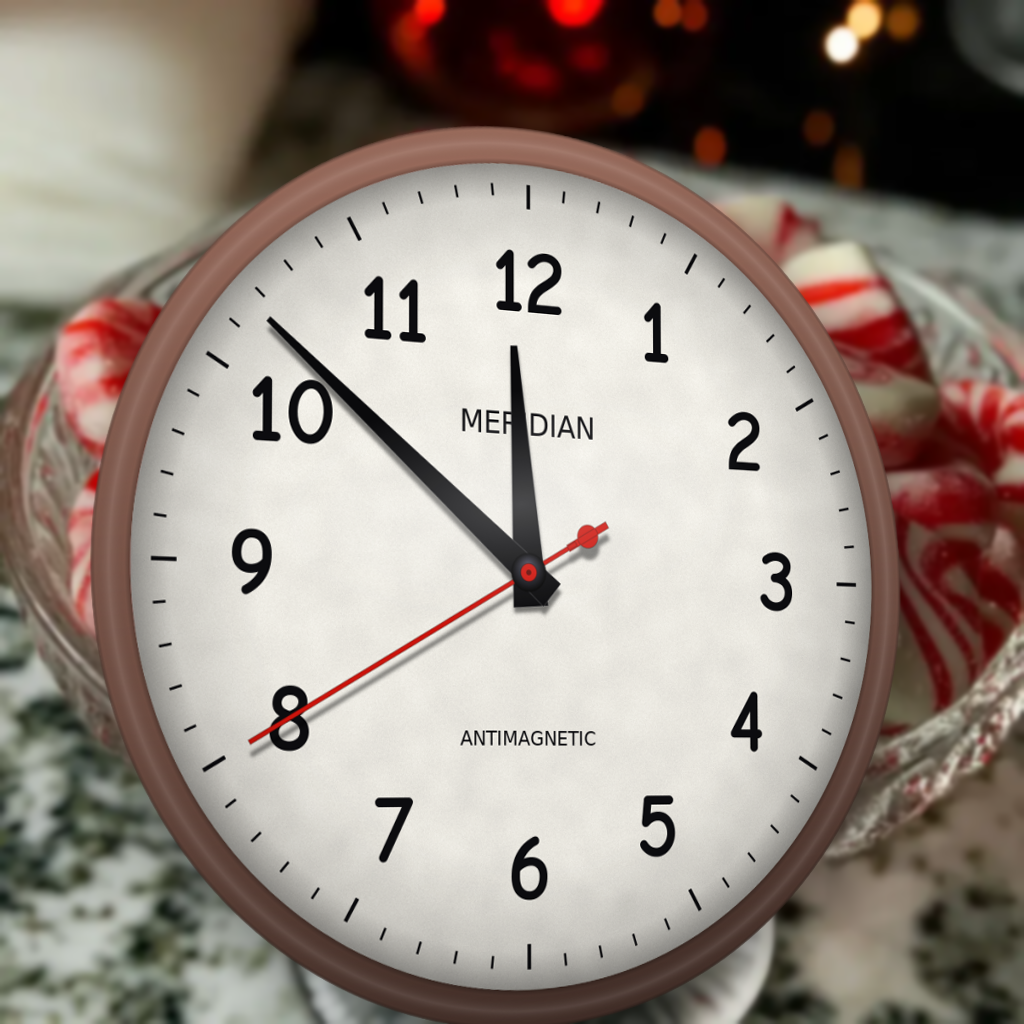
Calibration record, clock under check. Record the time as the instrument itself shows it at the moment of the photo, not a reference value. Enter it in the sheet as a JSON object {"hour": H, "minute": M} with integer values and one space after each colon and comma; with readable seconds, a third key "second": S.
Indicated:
{"hour": 11, "minute": 51, "second": 40}
